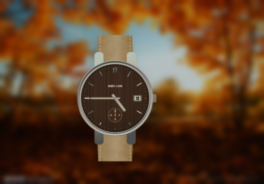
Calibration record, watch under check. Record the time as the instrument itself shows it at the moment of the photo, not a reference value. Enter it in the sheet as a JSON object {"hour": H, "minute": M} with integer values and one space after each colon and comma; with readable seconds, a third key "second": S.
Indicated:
{"hour": 4, "minute": 45}
